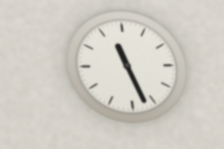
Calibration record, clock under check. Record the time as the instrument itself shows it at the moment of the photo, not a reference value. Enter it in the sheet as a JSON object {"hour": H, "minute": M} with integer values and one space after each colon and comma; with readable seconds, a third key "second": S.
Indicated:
{"hour": 11, "minute": 27}
